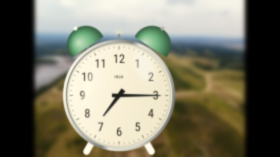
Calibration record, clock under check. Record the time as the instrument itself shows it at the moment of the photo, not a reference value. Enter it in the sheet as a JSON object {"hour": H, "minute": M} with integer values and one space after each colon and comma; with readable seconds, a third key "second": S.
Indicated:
{"hour": 7, "minute": 15}
